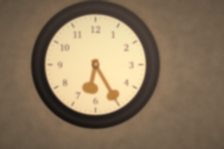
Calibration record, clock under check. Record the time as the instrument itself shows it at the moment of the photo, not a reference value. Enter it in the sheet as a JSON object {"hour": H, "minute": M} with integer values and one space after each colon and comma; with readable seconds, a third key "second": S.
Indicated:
{"hour": 6, "minute": 25}
